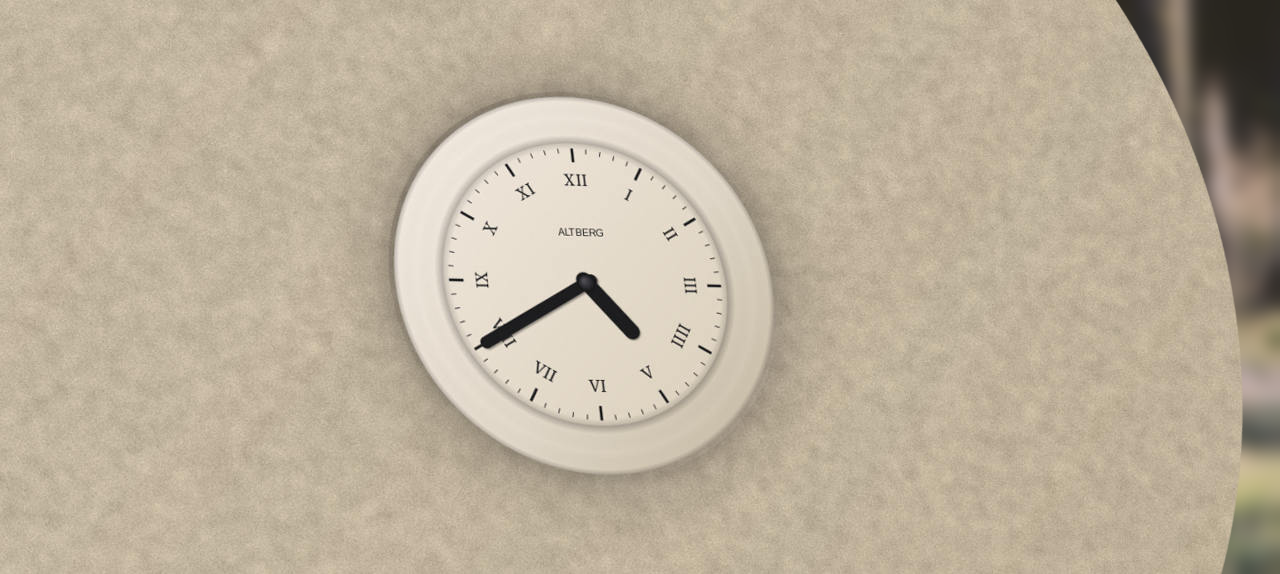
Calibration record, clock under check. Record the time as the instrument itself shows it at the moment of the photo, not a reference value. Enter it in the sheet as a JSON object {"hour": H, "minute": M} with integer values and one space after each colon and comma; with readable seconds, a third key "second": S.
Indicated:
{"hour": 4, "minute": 40}
